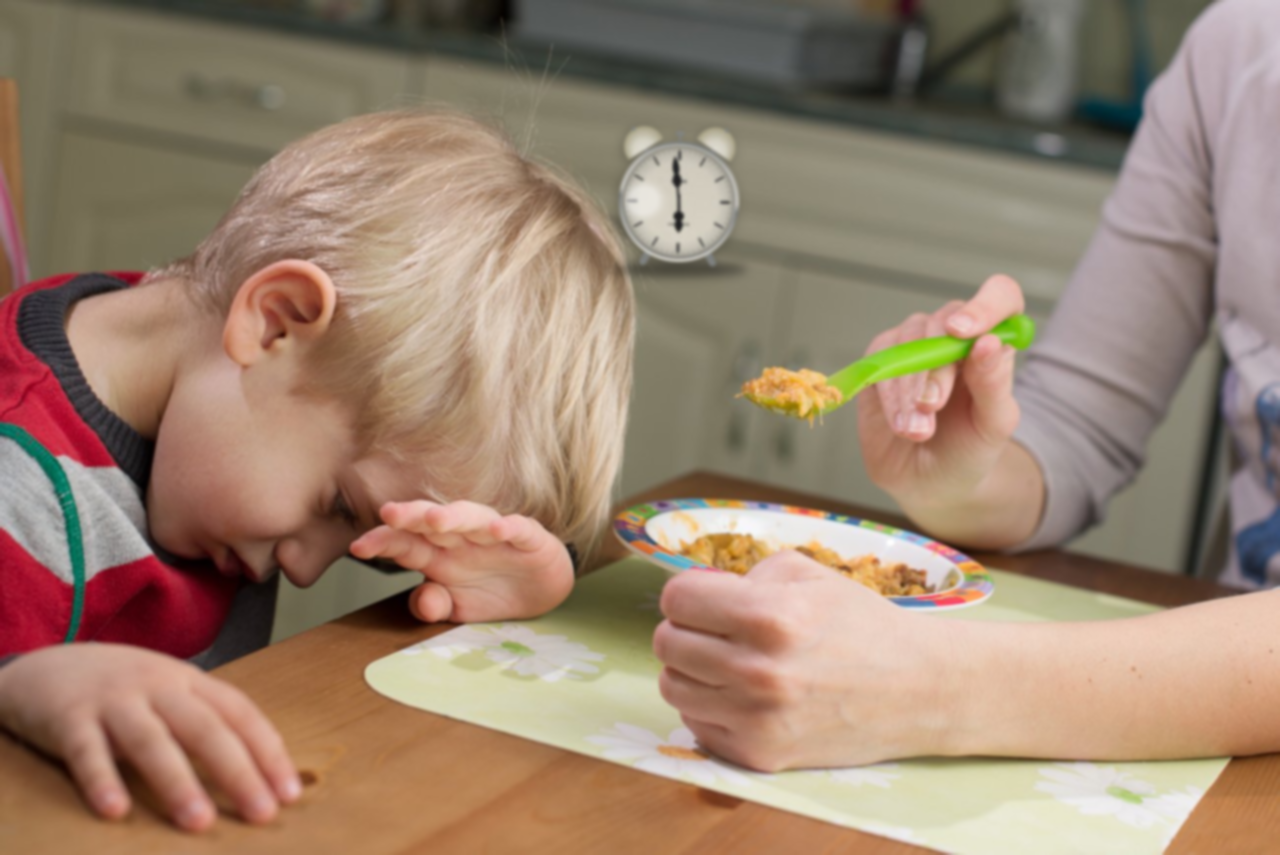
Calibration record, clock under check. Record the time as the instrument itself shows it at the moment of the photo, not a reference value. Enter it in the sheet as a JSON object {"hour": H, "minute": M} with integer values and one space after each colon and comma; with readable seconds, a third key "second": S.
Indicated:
{"hour": 5, "minute": 59}
